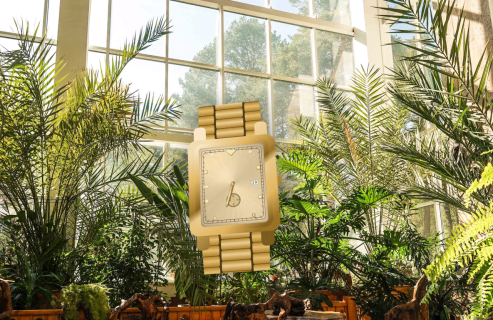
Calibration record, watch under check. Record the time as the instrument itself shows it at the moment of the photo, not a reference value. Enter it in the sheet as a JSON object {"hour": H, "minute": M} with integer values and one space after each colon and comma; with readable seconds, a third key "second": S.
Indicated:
{"hour": 6, "minute": 33}
